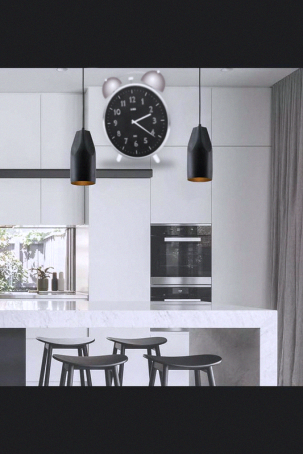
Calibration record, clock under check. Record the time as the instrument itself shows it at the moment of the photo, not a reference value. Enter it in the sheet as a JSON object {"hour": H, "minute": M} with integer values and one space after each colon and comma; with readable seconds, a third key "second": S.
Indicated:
{"hour": 2, "minute": 21}
